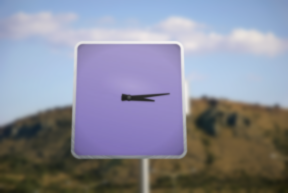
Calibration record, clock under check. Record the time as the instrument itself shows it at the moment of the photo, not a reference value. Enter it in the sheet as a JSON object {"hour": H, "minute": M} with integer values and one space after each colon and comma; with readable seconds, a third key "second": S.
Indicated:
{"hour": 3, "minute": 14}
